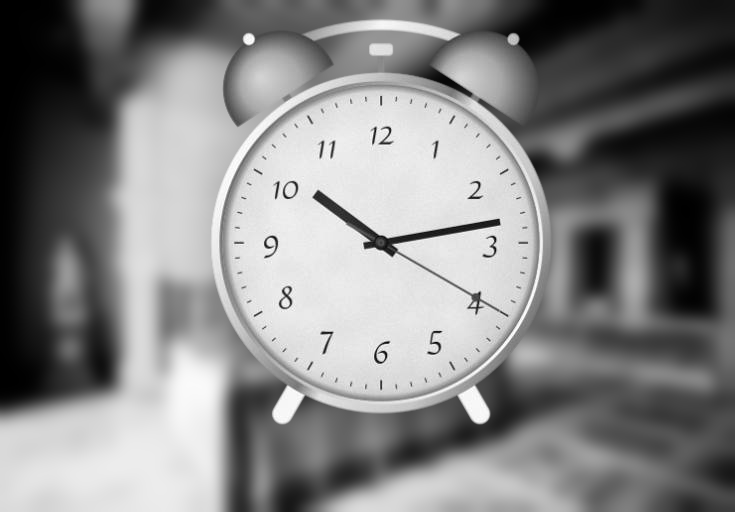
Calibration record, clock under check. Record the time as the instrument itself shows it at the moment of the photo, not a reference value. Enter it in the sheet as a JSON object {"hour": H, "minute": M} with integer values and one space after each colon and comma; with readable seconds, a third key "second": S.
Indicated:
{"hour": 10, "minute": 13, "second": 20}
